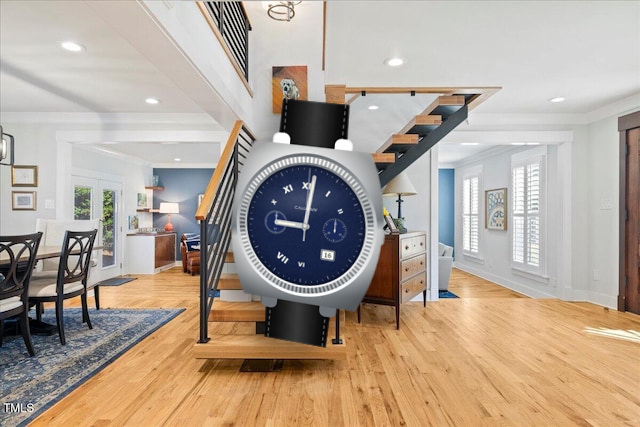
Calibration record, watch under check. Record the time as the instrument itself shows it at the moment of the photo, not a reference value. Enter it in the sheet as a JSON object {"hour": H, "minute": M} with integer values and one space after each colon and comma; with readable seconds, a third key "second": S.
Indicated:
{"hour": 9, "minute": 1}
